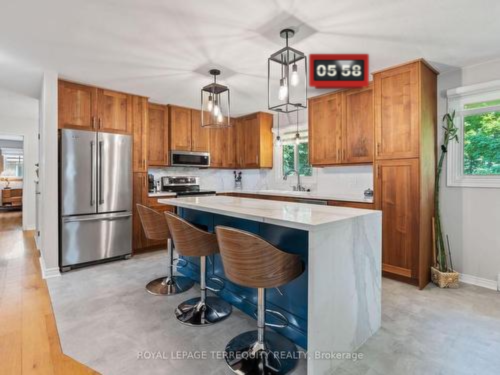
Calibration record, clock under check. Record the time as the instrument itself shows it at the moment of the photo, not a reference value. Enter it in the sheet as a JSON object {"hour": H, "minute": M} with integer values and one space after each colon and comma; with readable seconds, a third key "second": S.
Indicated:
{"hour": 5, "minute": 58}
